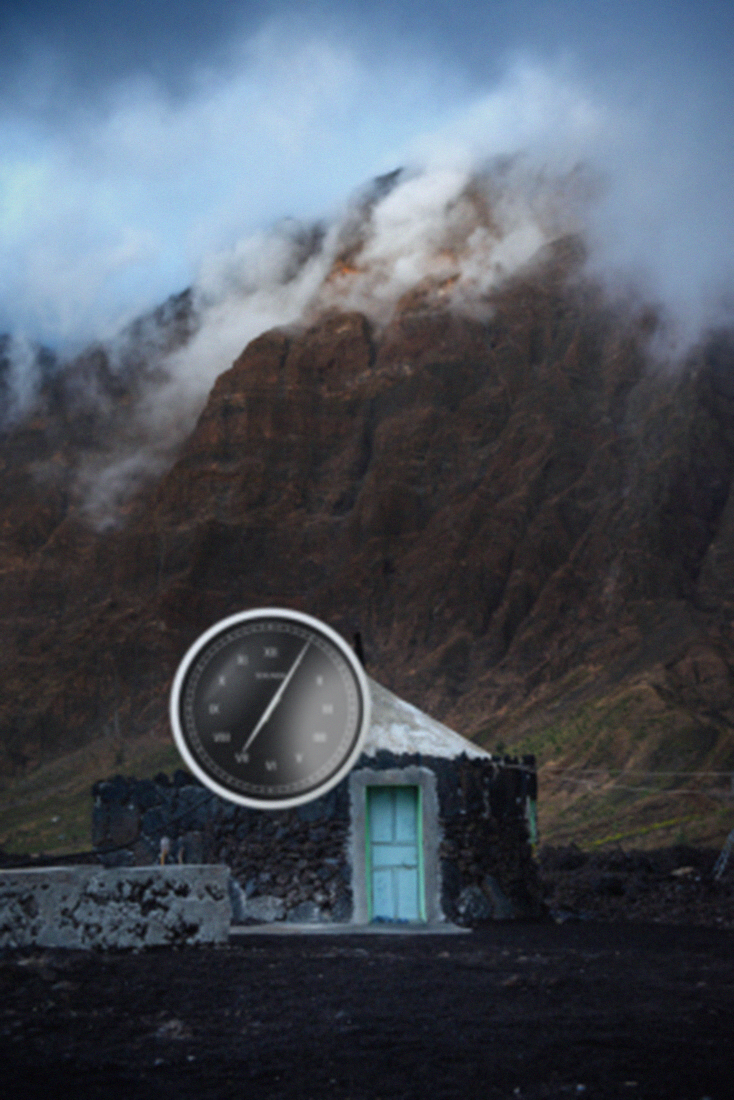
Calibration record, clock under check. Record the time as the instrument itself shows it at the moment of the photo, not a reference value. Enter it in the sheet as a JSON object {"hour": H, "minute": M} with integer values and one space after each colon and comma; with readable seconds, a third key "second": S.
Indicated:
{"hour": 7, "minute": 5}
